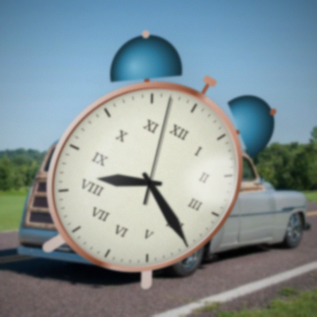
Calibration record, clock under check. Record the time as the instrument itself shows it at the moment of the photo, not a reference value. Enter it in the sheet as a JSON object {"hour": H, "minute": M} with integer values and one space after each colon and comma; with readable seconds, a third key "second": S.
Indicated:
{"hour": 8, "minute": 19, "second": 57}
